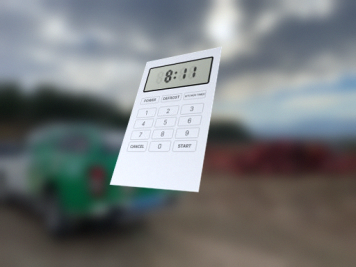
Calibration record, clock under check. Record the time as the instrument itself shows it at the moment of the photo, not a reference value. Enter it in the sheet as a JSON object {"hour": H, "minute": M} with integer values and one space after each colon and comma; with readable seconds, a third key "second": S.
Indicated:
{"hour": 8, "minute": 11}
